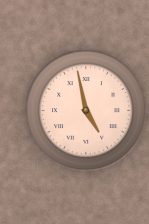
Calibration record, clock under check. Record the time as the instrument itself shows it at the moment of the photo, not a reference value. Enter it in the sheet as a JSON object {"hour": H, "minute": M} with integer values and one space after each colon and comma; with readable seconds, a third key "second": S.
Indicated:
{"hour": 4, "minute": 58}
